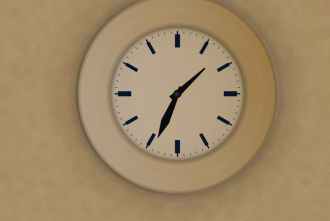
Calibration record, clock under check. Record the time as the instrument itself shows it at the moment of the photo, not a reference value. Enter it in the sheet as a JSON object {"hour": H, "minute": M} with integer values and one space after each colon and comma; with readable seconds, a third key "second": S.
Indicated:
{"hour": 1, "minute": 34}
